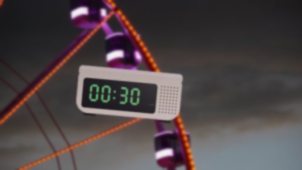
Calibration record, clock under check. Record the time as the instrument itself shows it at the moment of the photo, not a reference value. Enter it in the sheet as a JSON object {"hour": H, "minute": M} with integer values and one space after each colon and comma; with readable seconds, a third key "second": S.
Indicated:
{"hour": 0, "minute": 30}
